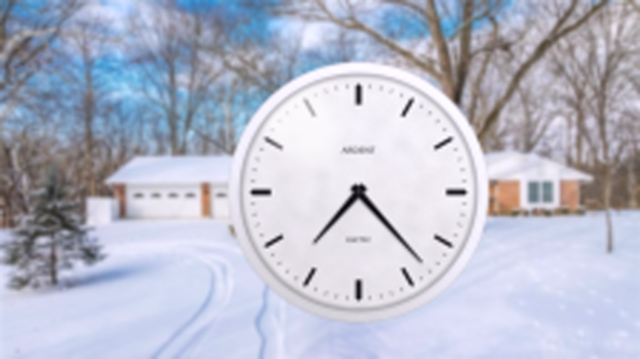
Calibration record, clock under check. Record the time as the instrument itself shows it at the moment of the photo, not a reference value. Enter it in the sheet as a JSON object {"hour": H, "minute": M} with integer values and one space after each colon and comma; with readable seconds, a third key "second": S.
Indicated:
{"hour": 7, "minute": 23}
